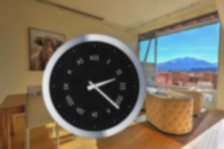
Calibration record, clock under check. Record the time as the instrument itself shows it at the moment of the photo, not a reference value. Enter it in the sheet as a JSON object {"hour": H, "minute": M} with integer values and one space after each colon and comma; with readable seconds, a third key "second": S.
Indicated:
{"hour": 2, "minute": 22}
